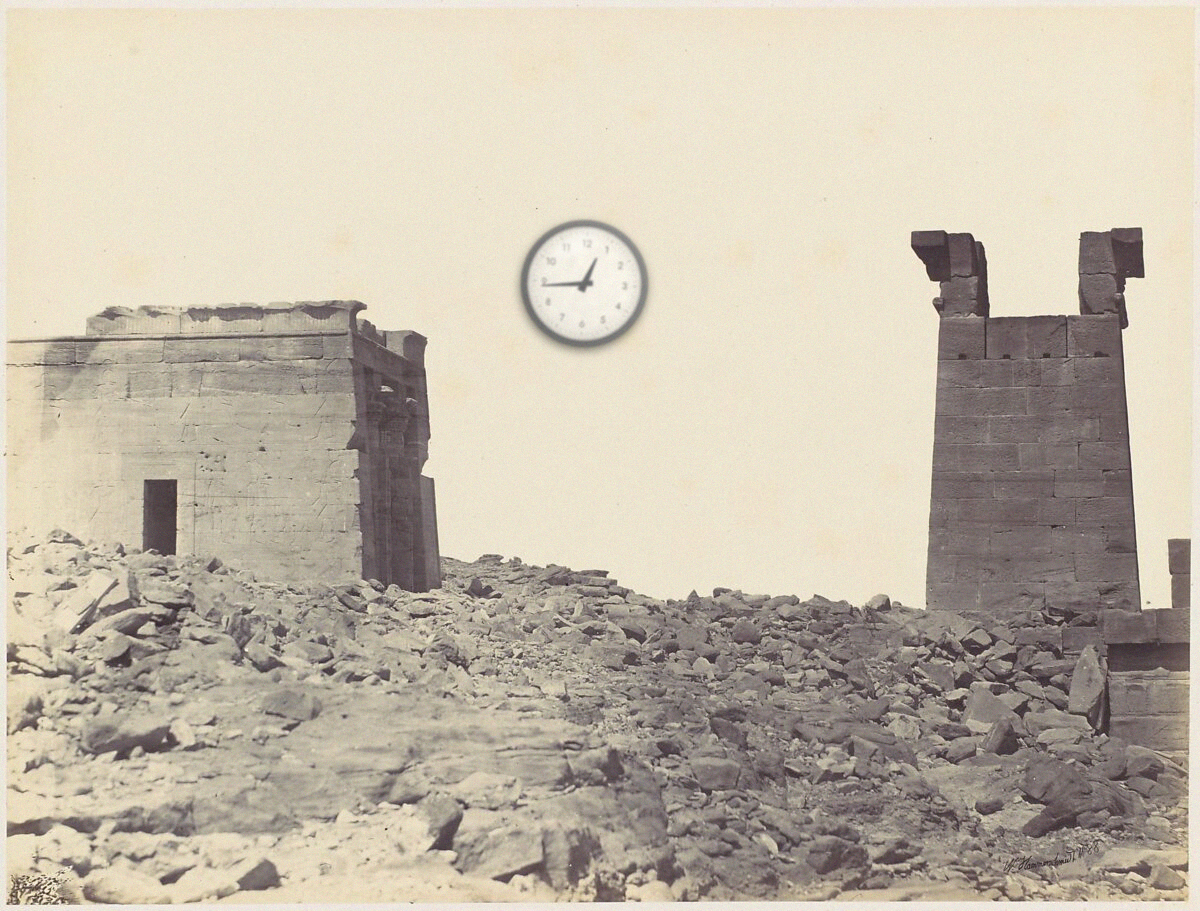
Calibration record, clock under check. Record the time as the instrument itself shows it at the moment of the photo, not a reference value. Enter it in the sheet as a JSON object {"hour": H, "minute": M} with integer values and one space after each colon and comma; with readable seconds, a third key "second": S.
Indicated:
{"hour": 12, "minute": 44}
